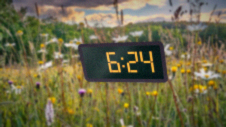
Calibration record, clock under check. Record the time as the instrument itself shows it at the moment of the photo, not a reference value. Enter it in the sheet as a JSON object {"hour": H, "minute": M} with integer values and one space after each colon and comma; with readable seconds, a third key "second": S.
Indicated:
{"hour": 6, "minute": 24}
